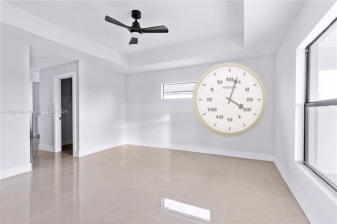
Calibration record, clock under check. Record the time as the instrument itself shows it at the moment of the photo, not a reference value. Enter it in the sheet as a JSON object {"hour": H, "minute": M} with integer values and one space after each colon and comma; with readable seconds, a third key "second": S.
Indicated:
{"hour": 4, "minute": 3}
